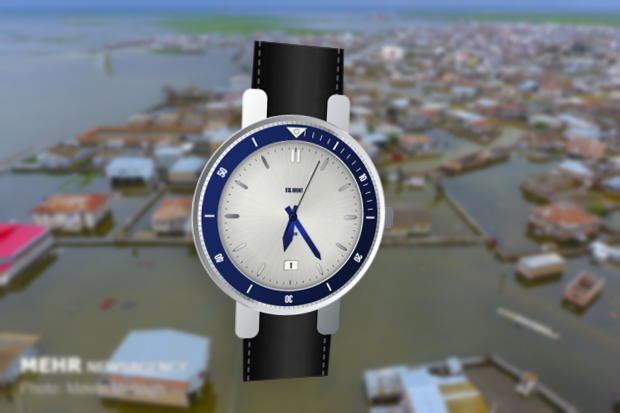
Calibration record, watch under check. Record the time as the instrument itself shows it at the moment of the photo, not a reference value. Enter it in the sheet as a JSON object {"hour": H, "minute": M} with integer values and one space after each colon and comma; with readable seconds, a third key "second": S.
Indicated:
{"hour": 6, "minute": 24, "second": 4}
